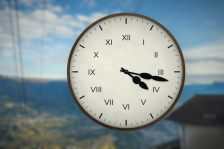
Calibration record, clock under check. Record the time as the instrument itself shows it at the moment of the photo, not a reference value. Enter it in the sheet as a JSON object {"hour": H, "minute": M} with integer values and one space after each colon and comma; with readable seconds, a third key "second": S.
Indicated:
{"hour": 4, "minute": 17}
